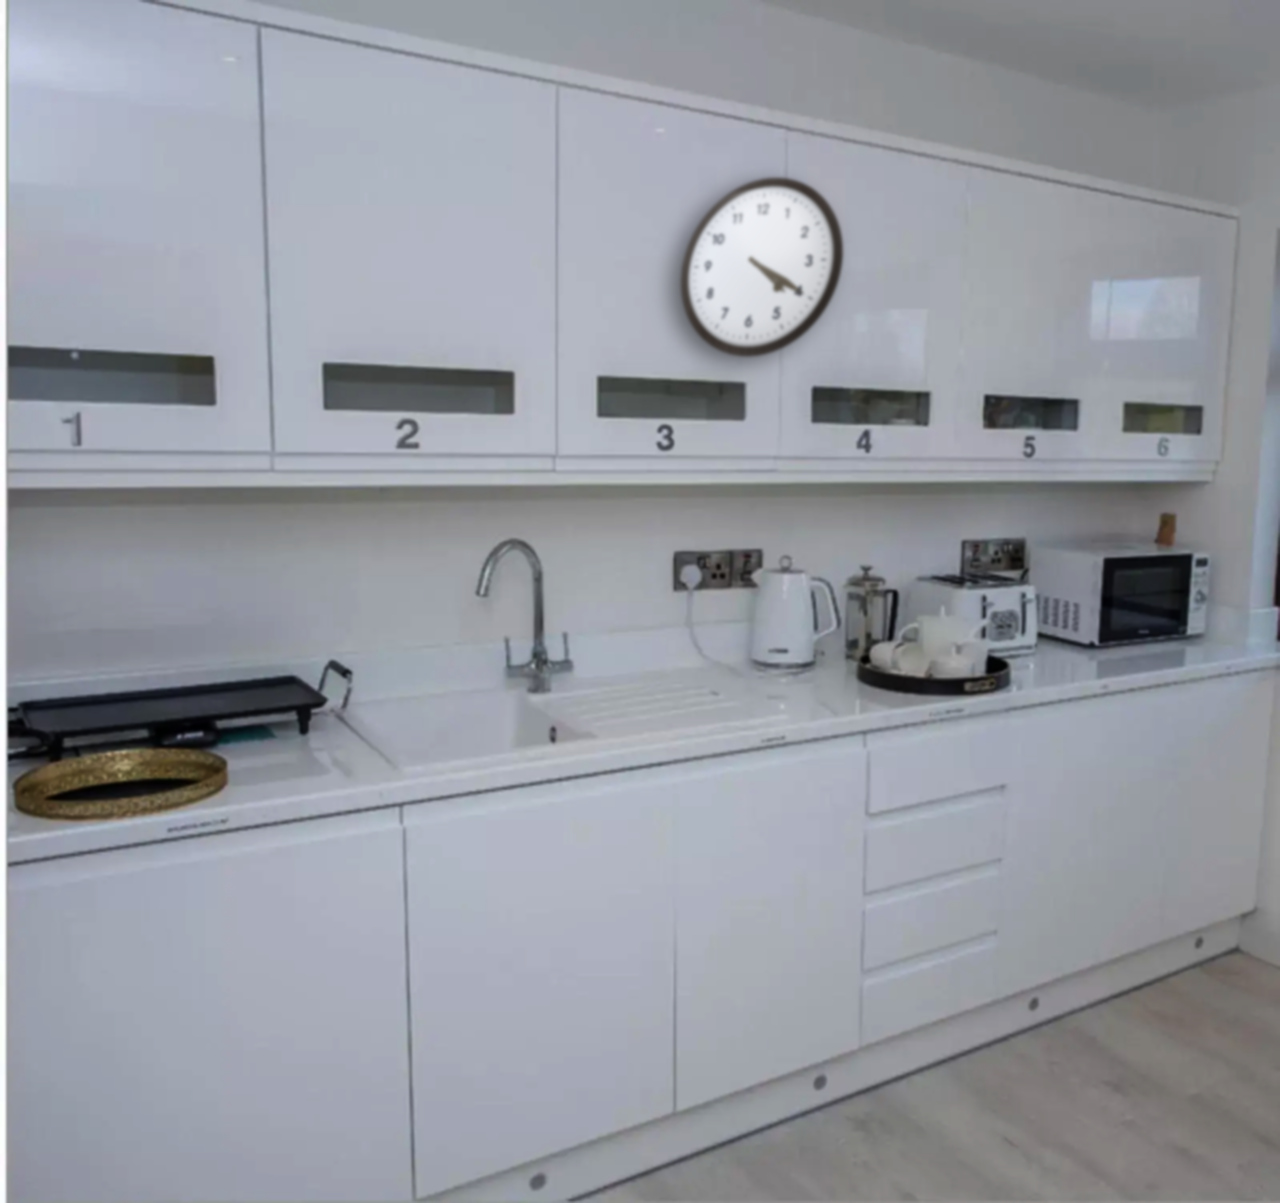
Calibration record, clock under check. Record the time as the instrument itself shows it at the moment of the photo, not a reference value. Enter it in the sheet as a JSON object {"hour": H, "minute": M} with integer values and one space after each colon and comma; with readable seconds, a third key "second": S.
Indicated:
{"hour": 4, "minute": 20}
